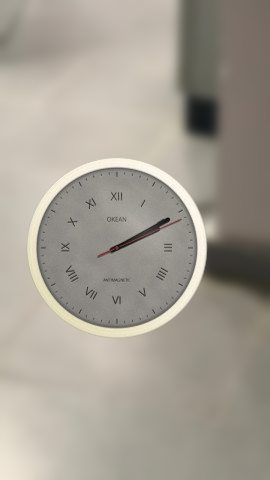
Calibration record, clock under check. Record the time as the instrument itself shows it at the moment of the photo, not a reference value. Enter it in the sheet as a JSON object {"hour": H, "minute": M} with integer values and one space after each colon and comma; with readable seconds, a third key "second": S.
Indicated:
{"hour": 2, "minute": 10, "second": 11}
